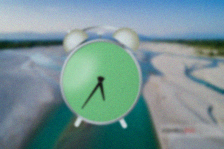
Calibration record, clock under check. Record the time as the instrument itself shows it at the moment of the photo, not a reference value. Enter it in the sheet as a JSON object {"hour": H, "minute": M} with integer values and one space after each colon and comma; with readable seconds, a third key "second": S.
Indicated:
{"hour": 5, "minute": 36}
